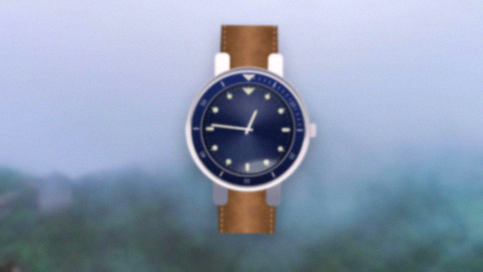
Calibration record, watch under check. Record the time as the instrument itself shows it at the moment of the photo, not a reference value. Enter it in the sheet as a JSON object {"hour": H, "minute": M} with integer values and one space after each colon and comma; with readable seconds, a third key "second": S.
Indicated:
{"hour": 12, "minute": 46}
